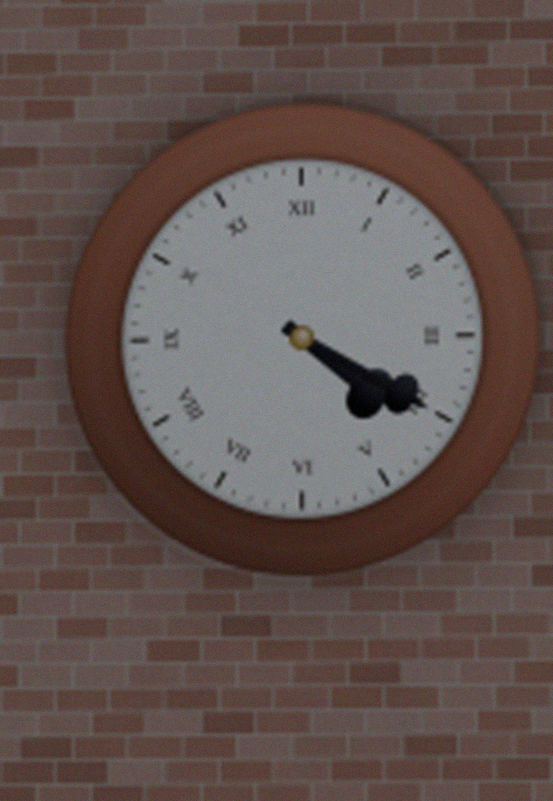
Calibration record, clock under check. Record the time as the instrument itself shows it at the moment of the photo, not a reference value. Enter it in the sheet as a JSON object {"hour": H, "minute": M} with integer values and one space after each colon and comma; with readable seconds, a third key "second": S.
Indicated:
{"hour": 4, "minute": 20}
